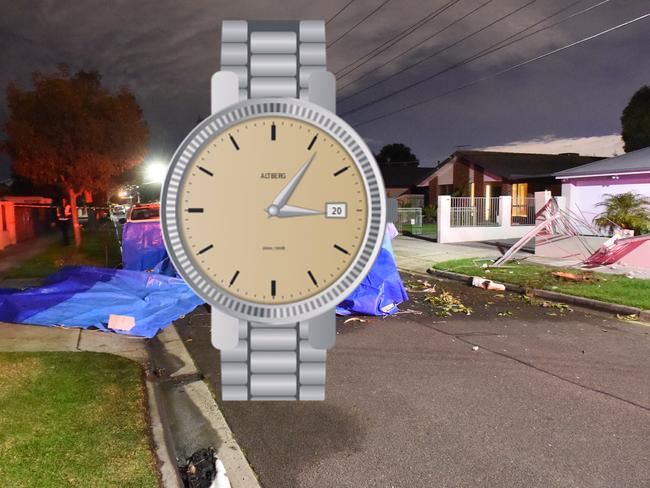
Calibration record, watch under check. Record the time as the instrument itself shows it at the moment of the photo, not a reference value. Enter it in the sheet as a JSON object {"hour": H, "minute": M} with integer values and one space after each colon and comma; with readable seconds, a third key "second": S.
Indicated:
{"hour": 3, "minute": 6}
